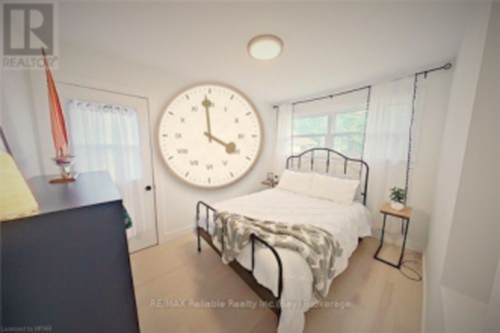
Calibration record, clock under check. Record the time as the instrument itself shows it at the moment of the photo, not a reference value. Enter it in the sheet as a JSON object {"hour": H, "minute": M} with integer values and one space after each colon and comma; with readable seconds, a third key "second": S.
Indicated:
{"hour": 3, "minute": 59}
